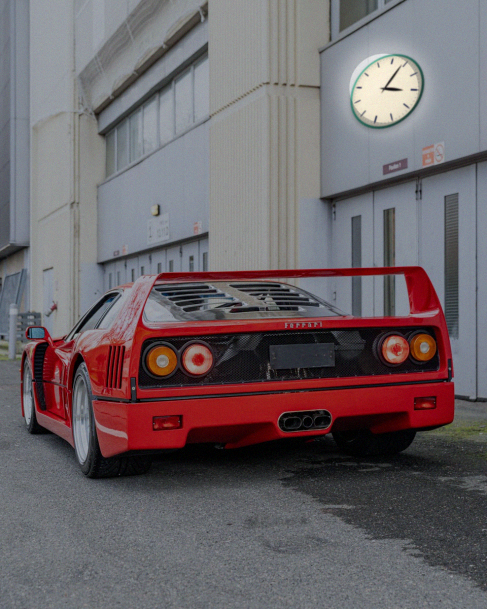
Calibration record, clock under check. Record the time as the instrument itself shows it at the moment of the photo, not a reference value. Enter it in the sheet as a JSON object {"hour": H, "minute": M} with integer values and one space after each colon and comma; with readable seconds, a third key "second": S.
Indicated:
{"hour": 3, "minute": 4}
